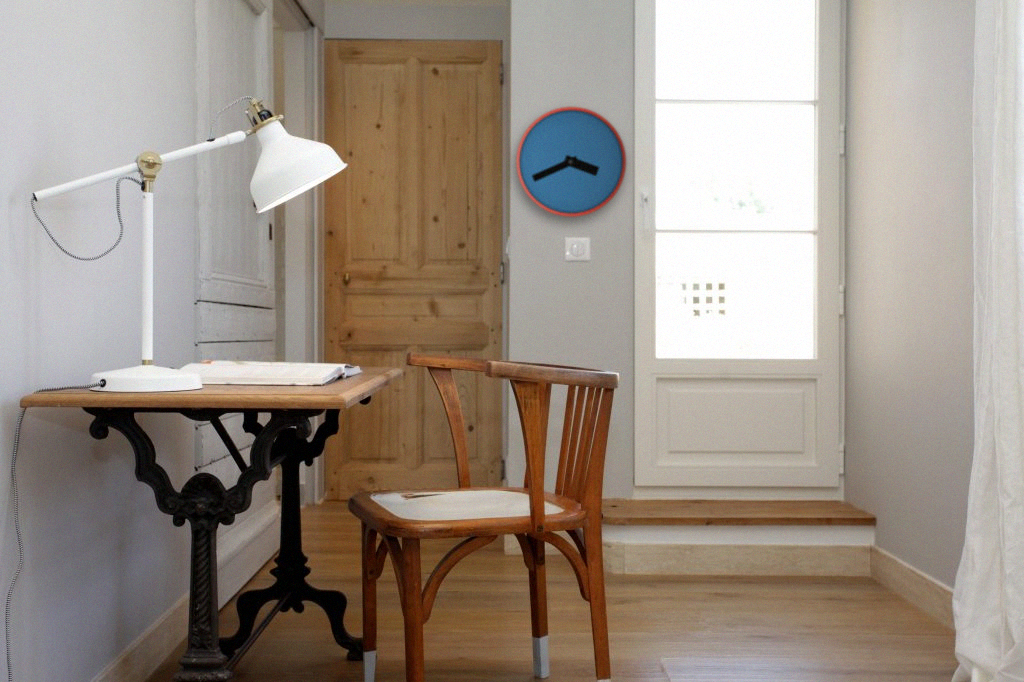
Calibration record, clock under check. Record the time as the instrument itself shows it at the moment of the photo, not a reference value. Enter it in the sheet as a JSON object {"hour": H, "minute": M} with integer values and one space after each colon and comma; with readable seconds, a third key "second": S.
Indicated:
{"hour": 3, "minute": 41}
